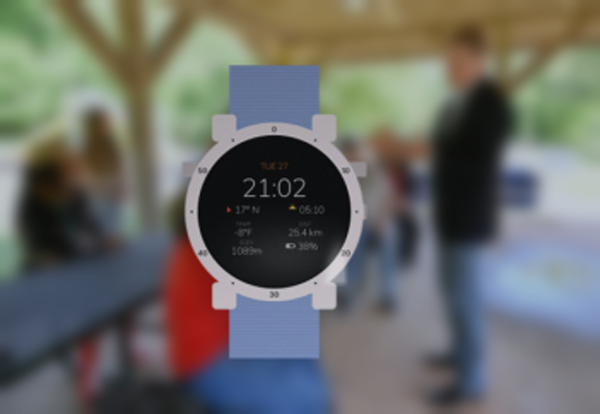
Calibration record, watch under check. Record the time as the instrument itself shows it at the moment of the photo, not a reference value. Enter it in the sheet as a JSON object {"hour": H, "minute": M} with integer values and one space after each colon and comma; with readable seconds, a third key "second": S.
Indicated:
{"hour": 21, "minute": 2}
